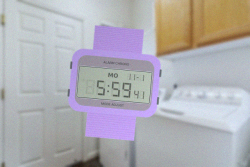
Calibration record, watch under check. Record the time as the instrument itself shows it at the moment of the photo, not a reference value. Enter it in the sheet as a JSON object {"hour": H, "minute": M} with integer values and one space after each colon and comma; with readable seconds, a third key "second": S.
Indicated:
{"hour": 5, "minute": 59, "second": 41}
